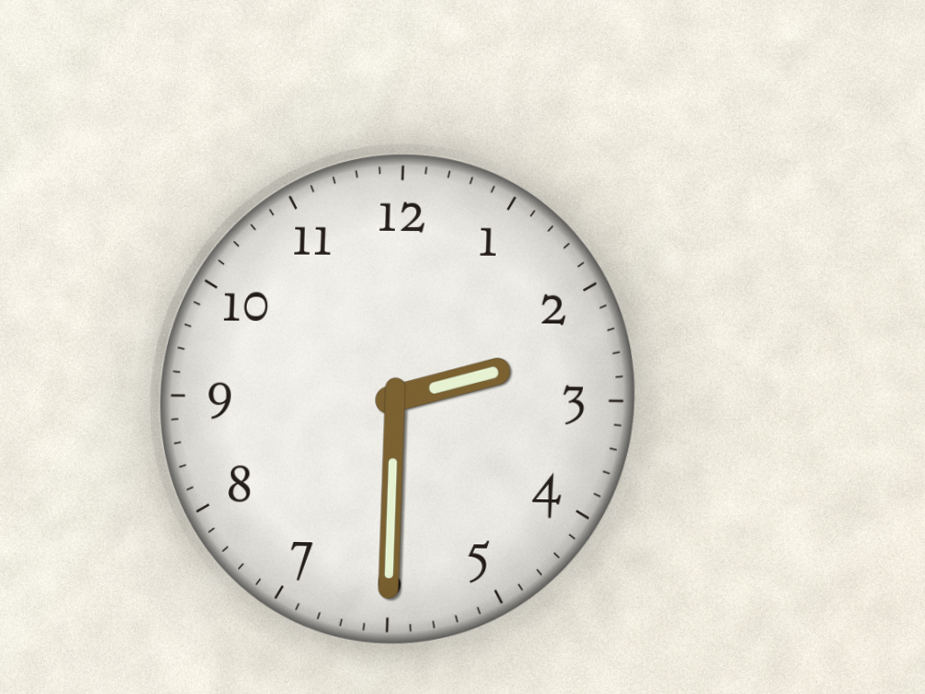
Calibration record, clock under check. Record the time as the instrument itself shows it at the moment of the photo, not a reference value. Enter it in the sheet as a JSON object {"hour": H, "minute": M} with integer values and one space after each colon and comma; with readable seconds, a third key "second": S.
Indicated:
{"hour": 2, "minute": 30}
